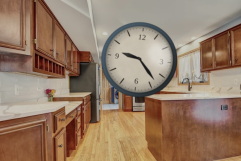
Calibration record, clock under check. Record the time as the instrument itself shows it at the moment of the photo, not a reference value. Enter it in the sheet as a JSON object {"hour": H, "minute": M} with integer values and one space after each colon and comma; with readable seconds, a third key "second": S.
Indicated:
{"hour": 9, "minute": 23}
